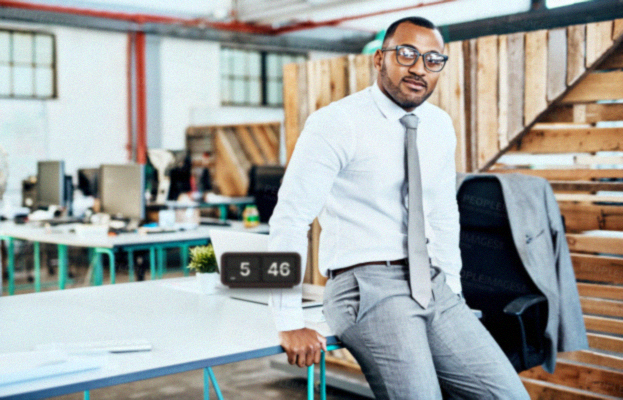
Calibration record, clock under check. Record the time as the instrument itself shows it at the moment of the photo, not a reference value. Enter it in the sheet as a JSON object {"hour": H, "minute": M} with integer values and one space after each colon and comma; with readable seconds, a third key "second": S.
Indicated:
{"hour": 5, "minute": 46}
